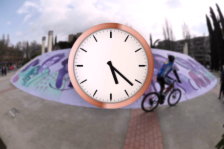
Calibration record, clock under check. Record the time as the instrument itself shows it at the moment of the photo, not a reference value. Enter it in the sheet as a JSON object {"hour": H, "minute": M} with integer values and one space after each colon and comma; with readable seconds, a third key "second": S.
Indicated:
{"hour": 5, "minute": 22}
